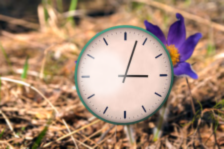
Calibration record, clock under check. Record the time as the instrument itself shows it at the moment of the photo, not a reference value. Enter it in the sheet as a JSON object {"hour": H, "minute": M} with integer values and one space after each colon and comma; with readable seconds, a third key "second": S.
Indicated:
{"hour": 3, "minute": 3}
